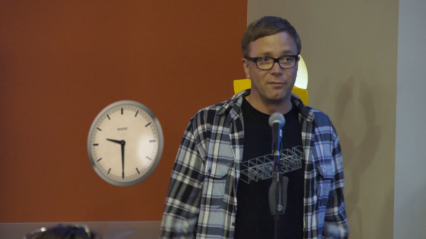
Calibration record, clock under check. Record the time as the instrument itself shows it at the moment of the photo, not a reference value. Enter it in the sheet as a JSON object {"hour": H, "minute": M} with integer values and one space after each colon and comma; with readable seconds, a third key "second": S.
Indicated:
{"hour": 9, "minute": 30}
